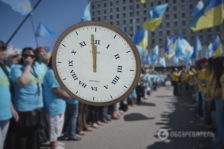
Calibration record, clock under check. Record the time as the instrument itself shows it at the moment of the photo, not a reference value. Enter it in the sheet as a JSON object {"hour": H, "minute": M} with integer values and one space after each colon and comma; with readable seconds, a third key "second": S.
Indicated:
{"hour": 11, "minute": 59}
